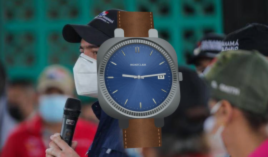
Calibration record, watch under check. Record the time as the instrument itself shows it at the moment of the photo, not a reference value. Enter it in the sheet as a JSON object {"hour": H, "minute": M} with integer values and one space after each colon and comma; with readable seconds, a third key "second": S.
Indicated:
{"hour": 9, "minute": 14}
